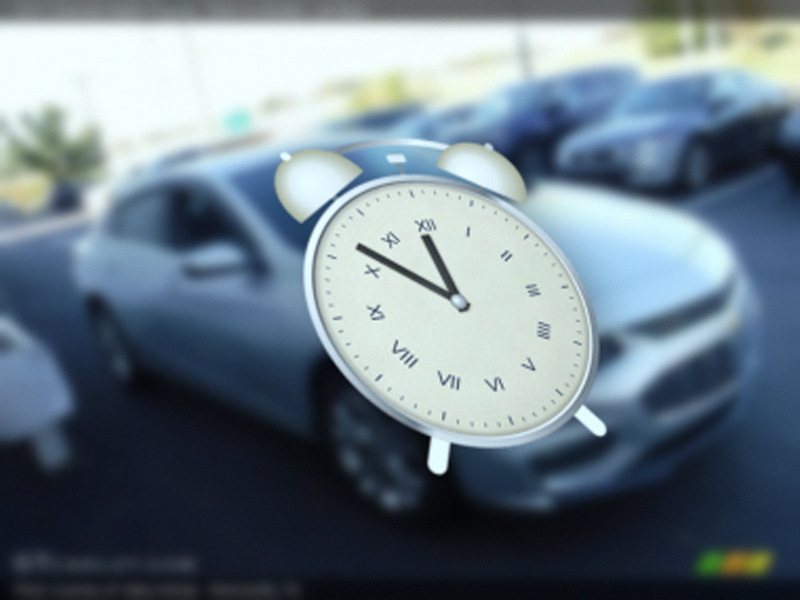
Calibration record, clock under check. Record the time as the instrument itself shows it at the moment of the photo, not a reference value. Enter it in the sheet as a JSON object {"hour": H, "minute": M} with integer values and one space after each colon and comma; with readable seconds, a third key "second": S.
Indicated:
{"hour": 11, "minute": 52}
